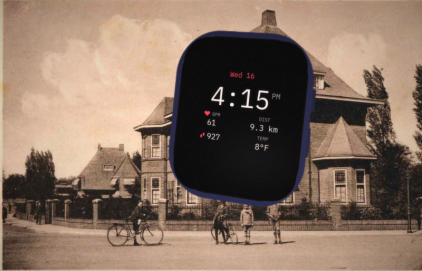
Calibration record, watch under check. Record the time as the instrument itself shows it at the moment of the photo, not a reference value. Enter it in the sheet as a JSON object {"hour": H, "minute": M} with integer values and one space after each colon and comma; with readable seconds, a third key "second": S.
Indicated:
{"hour": 4, "minute": 15}
